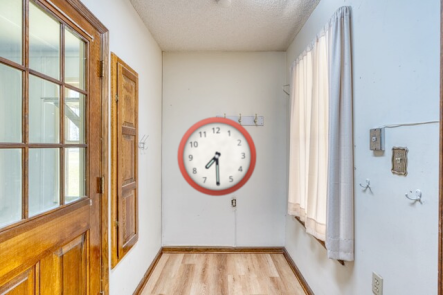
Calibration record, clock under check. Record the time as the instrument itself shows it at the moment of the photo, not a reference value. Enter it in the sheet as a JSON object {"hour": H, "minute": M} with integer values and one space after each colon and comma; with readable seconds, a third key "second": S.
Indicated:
{"hour": 7, "minute": 30}
